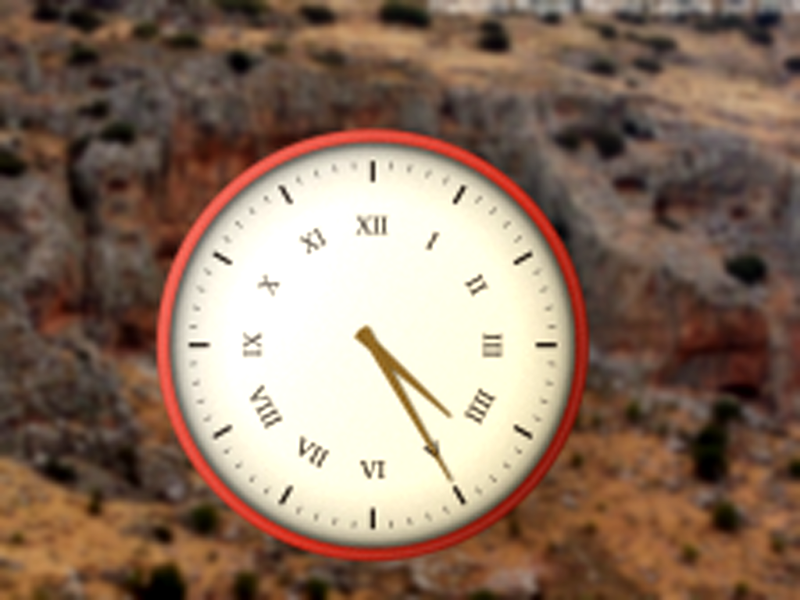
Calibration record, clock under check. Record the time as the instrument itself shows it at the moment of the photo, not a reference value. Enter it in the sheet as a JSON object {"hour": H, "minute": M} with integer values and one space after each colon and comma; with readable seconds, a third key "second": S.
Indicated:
{"hour": 4, "minute": 25}
